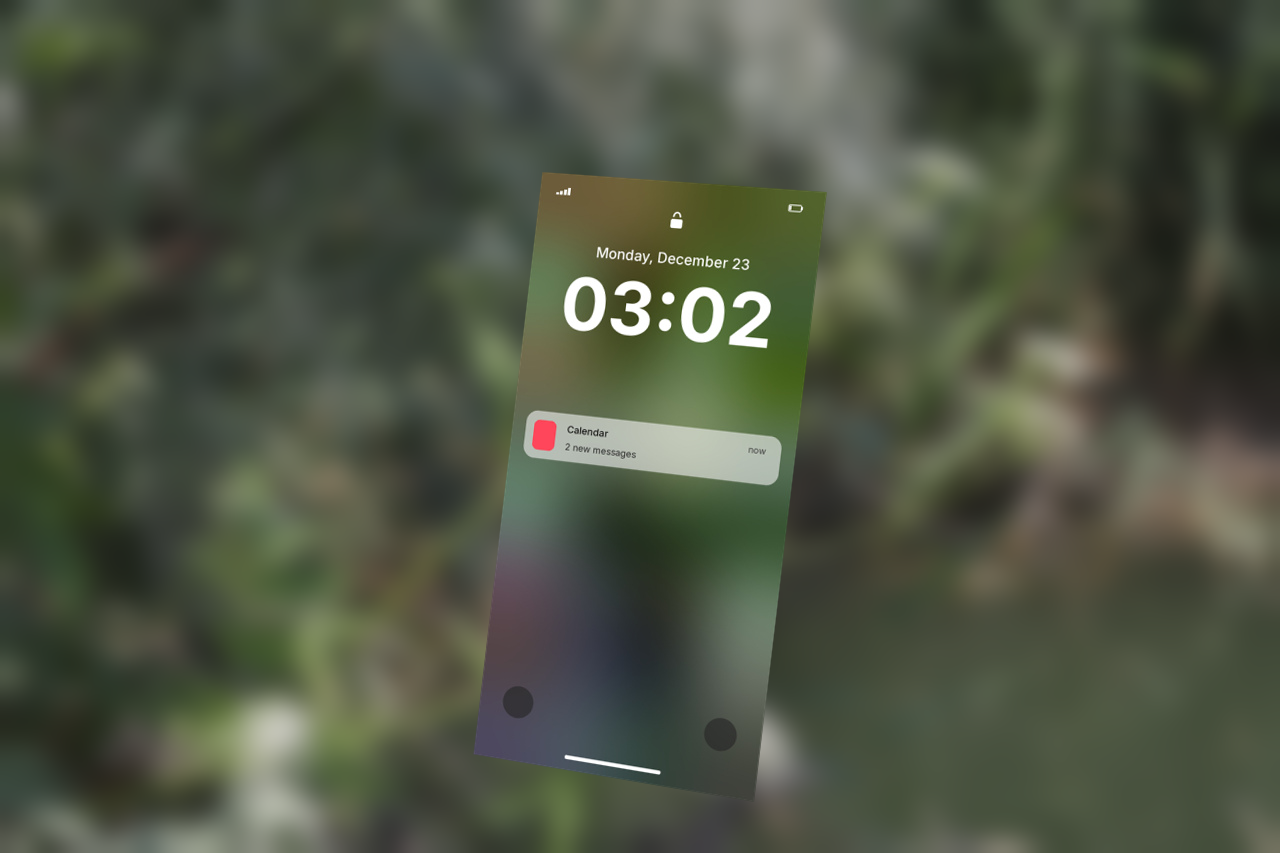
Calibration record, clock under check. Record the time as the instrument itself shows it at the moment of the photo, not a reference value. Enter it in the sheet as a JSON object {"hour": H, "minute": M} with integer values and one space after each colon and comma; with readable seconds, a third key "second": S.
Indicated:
{"hour": 3, "minute": 2}
